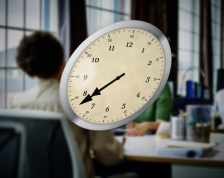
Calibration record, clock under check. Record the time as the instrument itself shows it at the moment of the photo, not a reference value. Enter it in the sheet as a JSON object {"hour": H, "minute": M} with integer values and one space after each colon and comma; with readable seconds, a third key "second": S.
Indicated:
{"hour": 7, "minute": 38}
